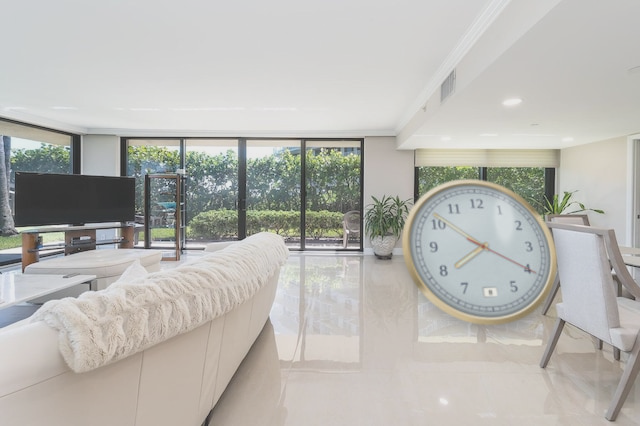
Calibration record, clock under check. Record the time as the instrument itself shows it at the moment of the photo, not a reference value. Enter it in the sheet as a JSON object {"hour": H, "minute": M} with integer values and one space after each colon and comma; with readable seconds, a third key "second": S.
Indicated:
{"hour": 7, "minute": 51, "second": 20}
